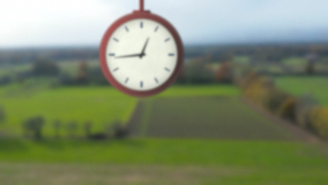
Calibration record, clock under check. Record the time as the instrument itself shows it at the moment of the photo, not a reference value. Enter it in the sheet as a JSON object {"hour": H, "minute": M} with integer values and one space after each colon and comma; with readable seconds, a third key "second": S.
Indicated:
{"hour": 12, "minute": 44}
